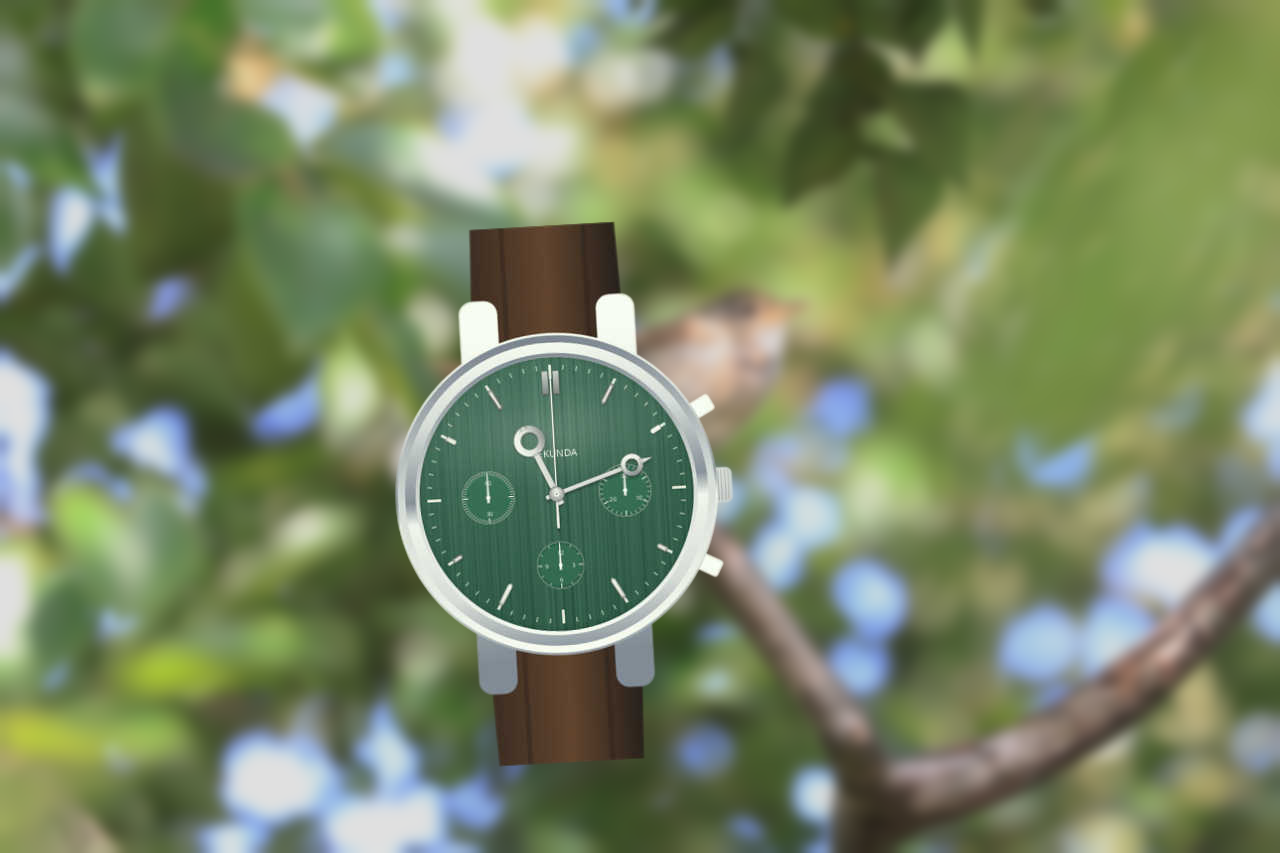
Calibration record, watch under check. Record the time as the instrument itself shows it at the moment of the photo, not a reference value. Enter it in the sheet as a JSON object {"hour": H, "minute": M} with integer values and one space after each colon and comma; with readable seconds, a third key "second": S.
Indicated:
{"hour": 11, "minute": 12}
